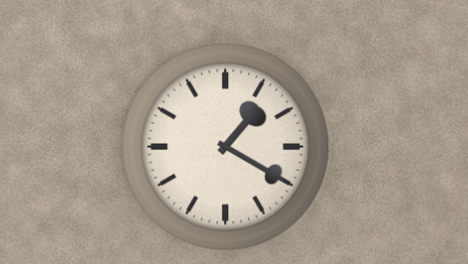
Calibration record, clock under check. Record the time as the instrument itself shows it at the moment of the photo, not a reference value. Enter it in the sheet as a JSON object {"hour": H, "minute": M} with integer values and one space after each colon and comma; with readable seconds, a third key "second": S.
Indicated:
{"hour": 1, "minute": 20}
